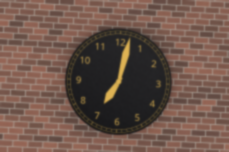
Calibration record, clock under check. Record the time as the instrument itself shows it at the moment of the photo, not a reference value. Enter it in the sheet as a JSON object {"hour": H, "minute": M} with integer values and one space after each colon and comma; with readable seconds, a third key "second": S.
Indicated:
{"hour": 7, "minute": 2}
